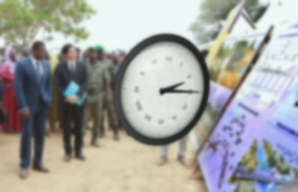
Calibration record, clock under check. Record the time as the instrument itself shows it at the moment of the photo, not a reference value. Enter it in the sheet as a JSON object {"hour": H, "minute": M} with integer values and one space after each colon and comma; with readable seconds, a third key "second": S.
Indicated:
{"hour": 2, "minute": 15}
